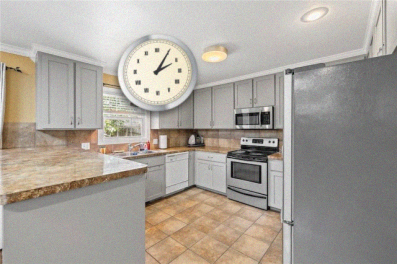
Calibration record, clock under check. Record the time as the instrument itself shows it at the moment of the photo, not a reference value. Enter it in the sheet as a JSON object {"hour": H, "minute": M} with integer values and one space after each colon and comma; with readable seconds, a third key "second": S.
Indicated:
{"hour": 2, "minute": 5}
